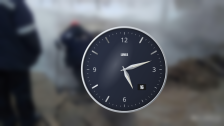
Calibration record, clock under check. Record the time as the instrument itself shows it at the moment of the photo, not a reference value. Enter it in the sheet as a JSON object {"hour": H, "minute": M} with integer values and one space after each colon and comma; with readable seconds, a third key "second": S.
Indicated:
{"hour": 5, "minute": 12}
